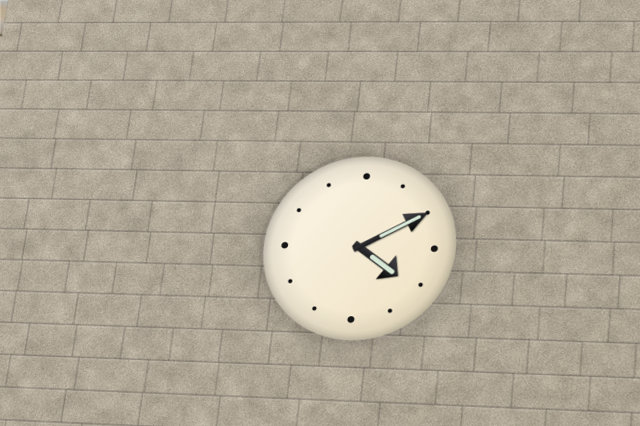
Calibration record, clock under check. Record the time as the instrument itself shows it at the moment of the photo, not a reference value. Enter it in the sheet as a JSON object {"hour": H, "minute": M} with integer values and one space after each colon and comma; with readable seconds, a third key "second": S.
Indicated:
{"hour": 4, "minute": 10}
